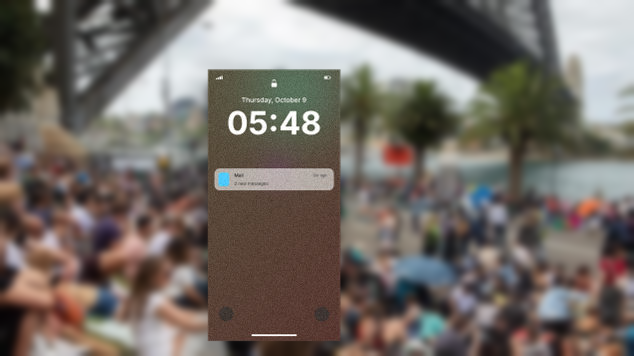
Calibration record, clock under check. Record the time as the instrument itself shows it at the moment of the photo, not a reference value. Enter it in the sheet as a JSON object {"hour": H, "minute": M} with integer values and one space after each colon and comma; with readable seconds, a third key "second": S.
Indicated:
{"hour": 5, "minute": 48}
